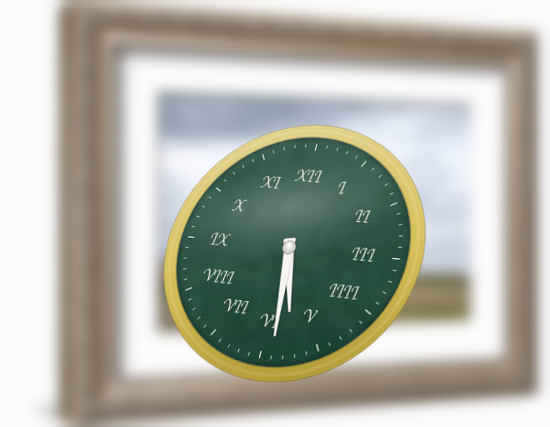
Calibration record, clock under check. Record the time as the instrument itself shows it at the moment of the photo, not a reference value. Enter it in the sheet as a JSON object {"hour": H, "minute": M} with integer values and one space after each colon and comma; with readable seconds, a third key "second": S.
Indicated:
{"hour": 5, "minute": 29}
